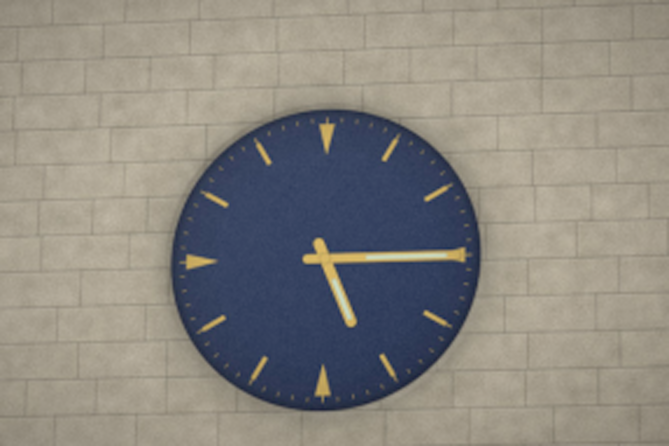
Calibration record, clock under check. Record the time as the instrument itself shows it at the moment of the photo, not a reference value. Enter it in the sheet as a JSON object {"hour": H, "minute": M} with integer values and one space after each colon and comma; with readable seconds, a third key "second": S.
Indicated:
{"hour": 5, "minute": 15}
